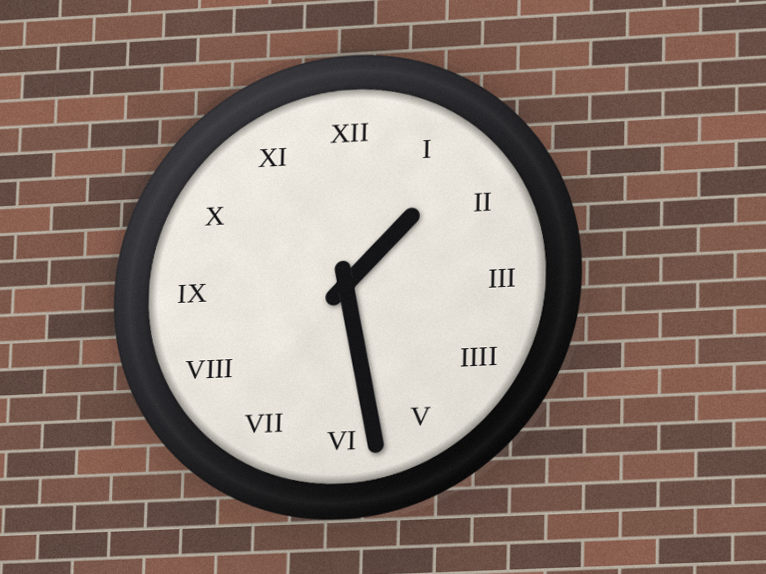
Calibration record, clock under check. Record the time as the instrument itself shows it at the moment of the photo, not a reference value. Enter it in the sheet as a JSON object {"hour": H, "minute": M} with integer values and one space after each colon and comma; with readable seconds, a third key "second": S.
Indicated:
{"hour": 1, "minute": 28}
